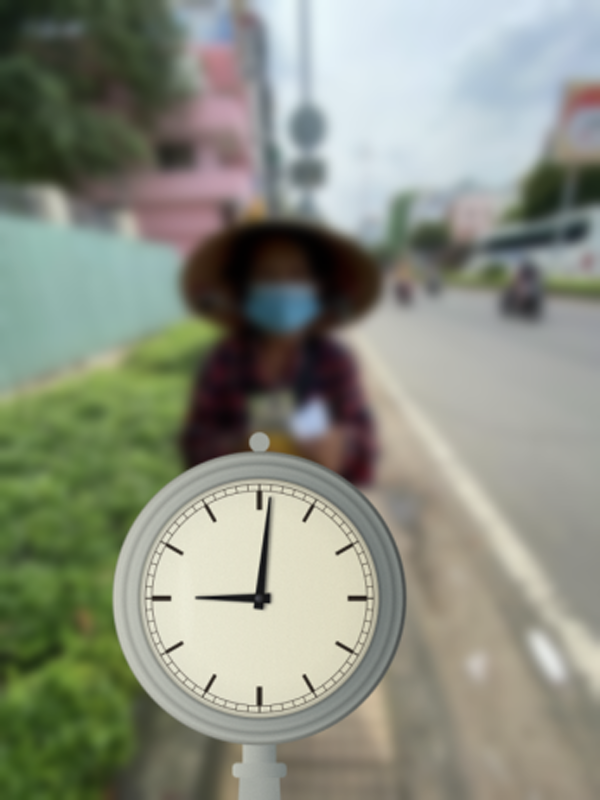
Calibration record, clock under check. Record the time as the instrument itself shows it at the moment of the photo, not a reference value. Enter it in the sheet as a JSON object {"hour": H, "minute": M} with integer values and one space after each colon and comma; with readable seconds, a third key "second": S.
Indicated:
{"hour": 9, "minute": 1}
